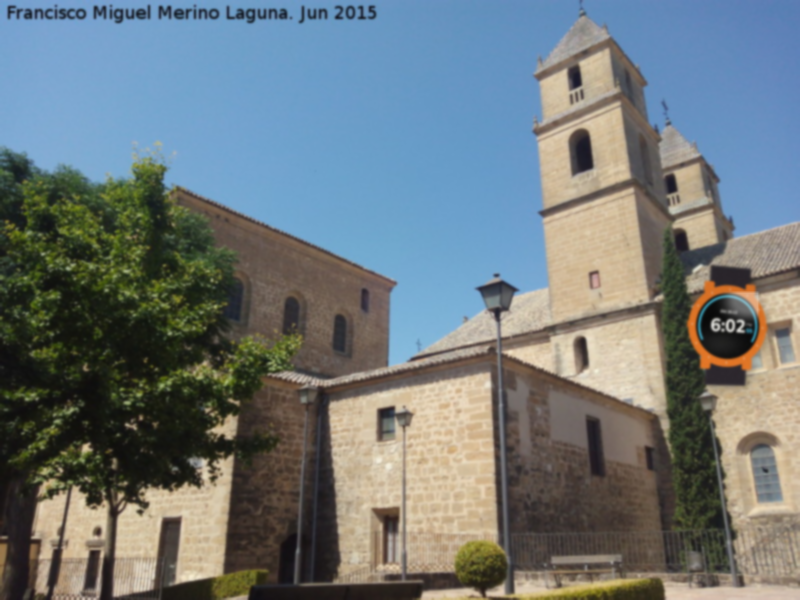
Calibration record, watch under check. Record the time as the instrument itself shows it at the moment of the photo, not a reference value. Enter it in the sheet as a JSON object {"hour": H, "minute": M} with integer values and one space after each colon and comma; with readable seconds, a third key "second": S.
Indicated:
{"hour": 6, "minute": 2}
